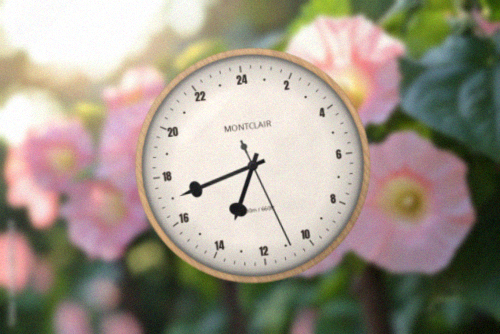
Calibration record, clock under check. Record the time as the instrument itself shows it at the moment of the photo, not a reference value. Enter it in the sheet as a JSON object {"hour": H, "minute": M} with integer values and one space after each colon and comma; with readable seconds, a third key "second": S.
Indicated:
{"hour": 13, "minute": 42, "second": 27}
